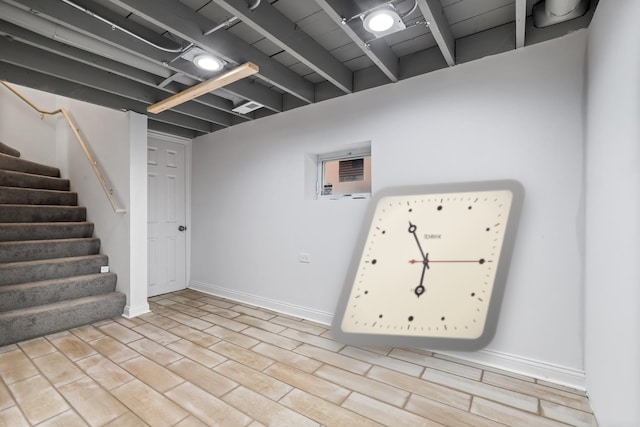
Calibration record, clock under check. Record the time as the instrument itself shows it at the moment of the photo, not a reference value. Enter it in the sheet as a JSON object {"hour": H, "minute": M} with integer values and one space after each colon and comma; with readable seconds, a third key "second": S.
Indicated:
{"hour": 5, "minute": 54, "second": 15}
